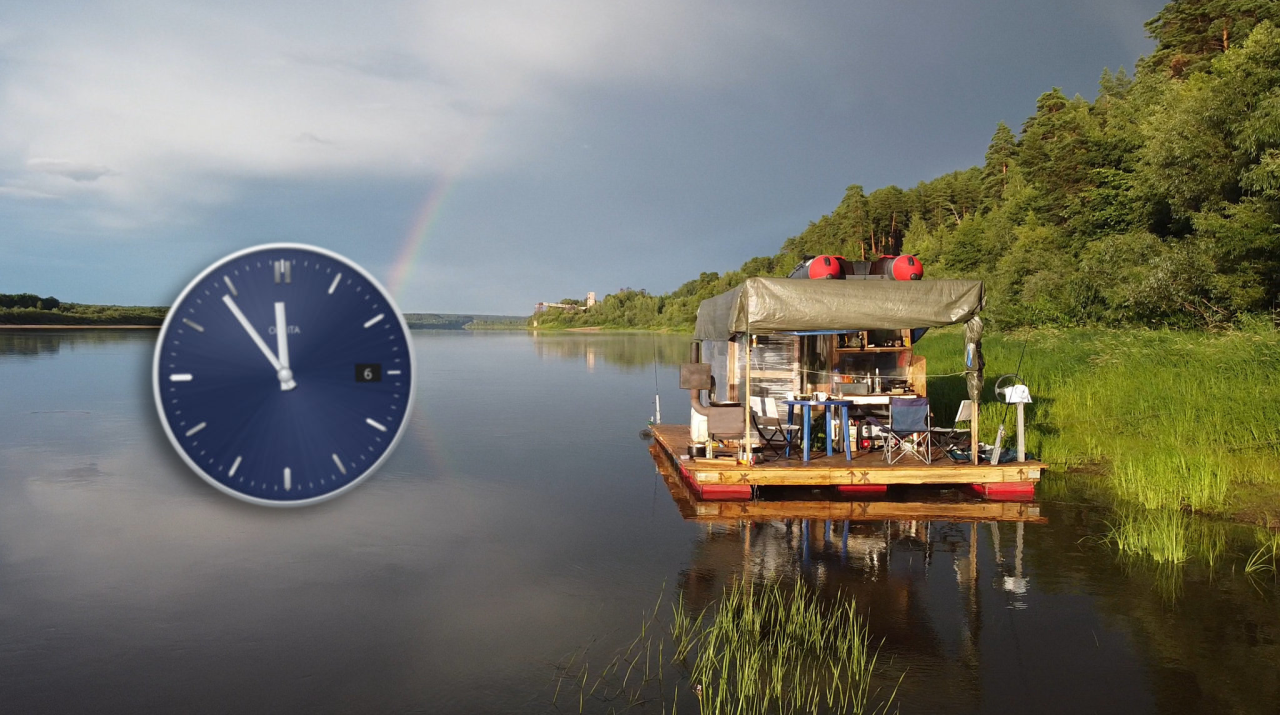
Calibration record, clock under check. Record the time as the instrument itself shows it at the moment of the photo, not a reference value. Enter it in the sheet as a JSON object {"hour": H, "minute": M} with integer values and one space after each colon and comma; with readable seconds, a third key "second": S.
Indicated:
{"hour": 11, "minute": 54}
